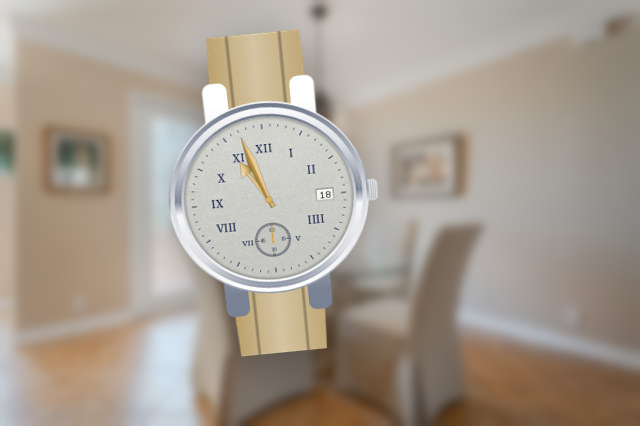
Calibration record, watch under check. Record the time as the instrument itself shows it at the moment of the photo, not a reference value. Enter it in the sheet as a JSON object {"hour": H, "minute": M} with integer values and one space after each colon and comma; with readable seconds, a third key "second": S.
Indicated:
{"hour": 10, "minute": 57}
